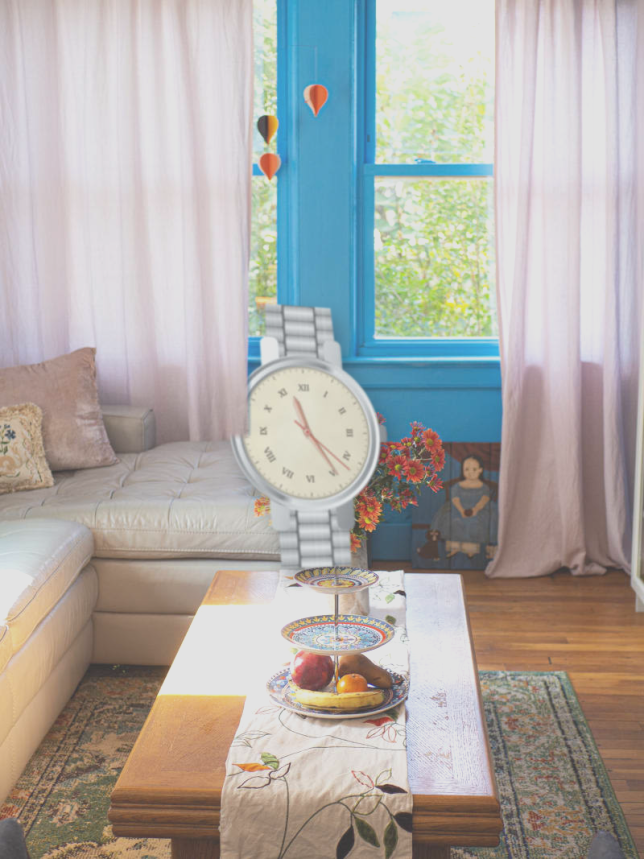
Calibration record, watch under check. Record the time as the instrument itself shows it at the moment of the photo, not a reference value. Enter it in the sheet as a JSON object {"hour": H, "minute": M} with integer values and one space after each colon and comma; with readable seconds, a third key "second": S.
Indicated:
{"hour": 11, "minute": 24, "second": 22}
